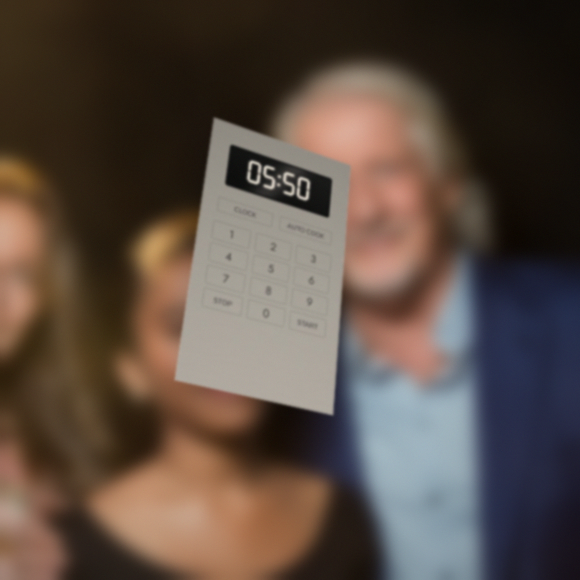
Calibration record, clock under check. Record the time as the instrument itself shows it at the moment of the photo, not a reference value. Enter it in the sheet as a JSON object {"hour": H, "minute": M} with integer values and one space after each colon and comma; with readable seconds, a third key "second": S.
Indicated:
{"hour": 5, "minute": 50}
